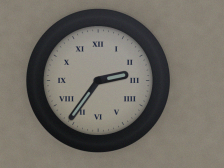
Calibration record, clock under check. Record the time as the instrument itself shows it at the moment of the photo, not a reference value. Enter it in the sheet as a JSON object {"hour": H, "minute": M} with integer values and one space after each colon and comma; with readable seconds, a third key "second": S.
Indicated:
{"hour": 2, "minute": 36}
